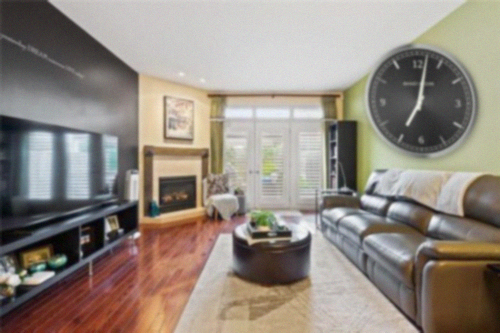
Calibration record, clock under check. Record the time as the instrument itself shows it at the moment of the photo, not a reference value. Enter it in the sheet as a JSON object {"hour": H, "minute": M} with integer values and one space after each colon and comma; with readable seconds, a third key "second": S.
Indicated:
{"hour": 7, "minute": 2}
